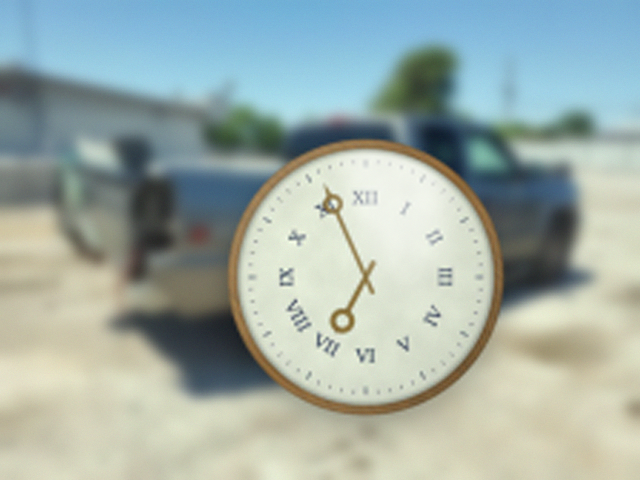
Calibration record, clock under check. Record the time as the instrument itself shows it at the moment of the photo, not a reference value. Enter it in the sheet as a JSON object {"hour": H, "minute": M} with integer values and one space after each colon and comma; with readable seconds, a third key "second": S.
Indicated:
{"hour": 6, "minute": 56}
